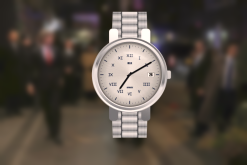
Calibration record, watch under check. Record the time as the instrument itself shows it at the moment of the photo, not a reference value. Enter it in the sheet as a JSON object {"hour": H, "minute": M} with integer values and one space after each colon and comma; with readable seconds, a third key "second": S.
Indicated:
{"hour": 7, "minute": 10}
